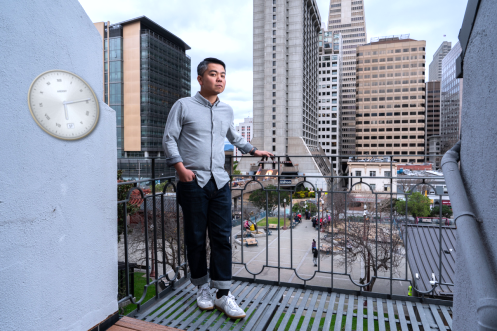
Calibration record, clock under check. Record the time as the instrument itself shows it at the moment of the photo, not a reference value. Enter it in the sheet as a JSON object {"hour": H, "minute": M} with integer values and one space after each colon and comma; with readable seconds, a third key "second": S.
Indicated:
{"hour": 6, "minute": 14}
